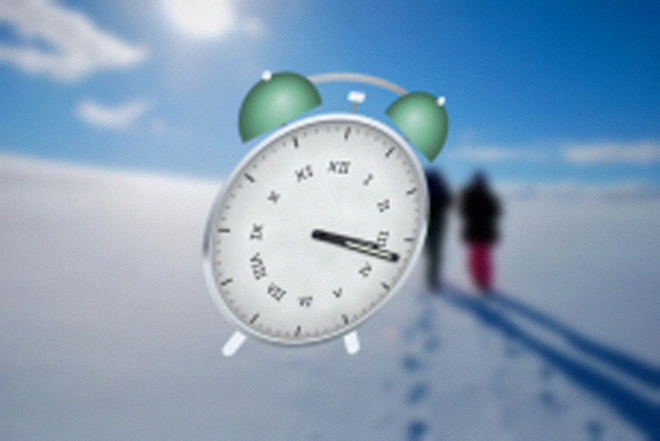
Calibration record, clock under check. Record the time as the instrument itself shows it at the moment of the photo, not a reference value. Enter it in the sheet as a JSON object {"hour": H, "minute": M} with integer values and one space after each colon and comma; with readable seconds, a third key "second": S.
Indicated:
{"hour": 3, "minute": 17}
